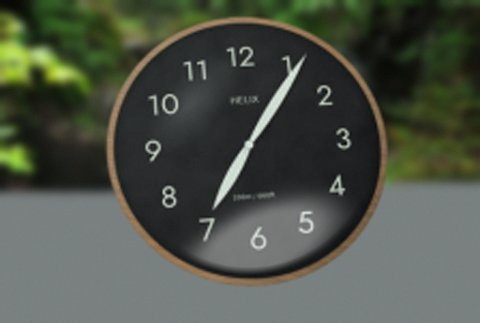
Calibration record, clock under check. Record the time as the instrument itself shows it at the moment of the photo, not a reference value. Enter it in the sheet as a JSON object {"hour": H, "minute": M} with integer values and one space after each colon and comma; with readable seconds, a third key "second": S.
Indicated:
{"hour": 7, "minute": 6}
